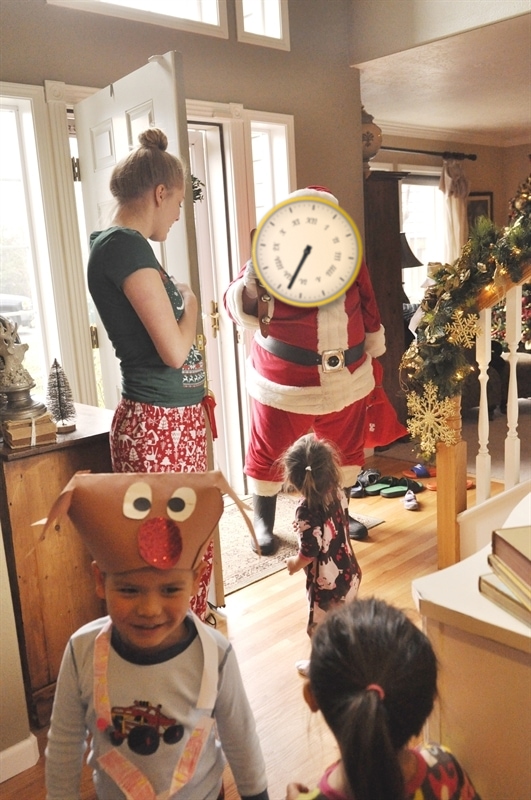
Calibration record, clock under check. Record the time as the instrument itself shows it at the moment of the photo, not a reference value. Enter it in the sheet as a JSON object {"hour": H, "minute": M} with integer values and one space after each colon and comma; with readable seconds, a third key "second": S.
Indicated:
{"hour": 6, "minute": 33}
